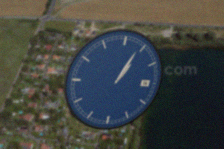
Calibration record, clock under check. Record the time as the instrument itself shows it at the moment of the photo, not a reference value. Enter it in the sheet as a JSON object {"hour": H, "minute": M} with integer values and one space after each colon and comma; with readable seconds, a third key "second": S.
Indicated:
{"hour": 1, "minute": 4}
